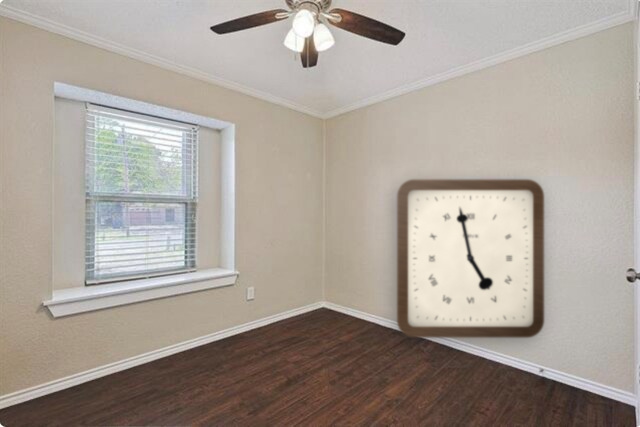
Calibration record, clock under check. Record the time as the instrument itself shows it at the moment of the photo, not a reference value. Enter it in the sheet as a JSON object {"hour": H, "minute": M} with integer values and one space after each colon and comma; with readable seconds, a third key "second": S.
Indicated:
{"hour": 4, "minute": 58}
